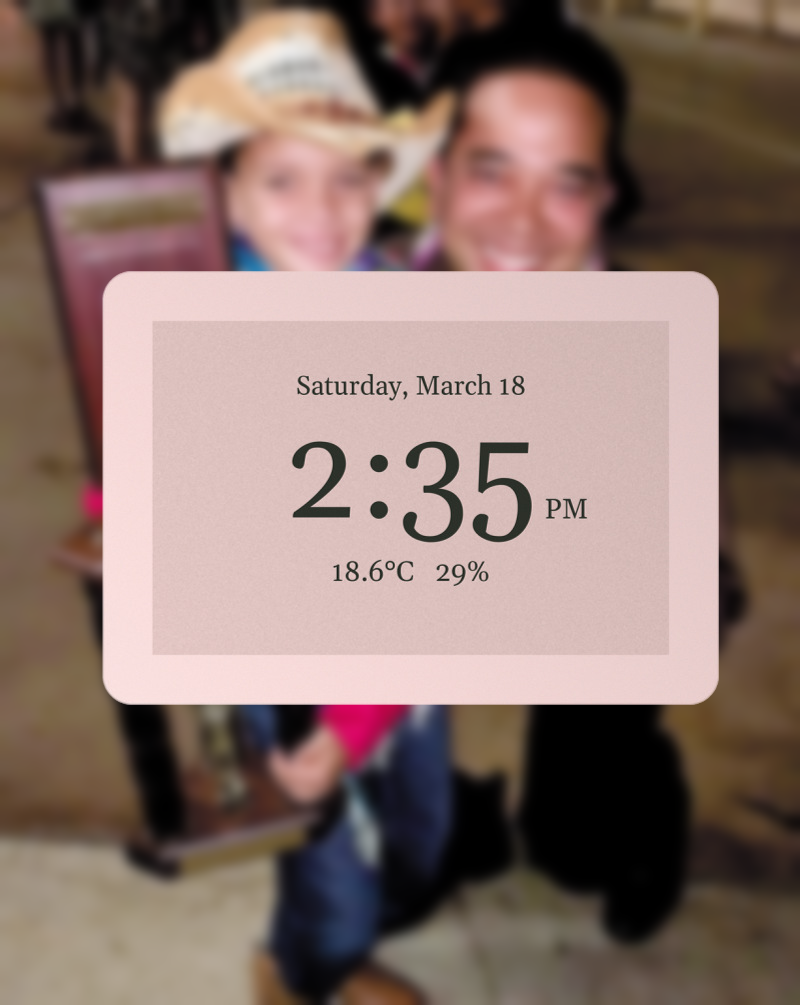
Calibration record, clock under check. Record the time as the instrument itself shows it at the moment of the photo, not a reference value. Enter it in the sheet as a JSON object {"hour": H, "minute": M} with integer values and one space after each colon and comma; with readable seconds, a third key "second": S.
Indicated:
{"hour": 2, "minute": 35}
